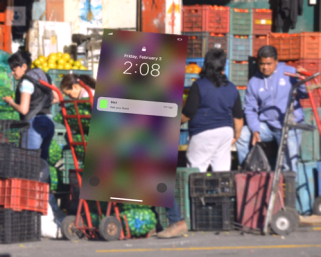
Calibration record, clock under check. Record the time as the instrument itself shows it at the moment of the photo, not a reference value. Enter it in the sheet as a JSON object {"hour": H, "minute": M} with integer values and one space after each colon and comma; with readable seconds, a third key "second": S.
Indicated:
{"hour": 2, "minute": 8}
